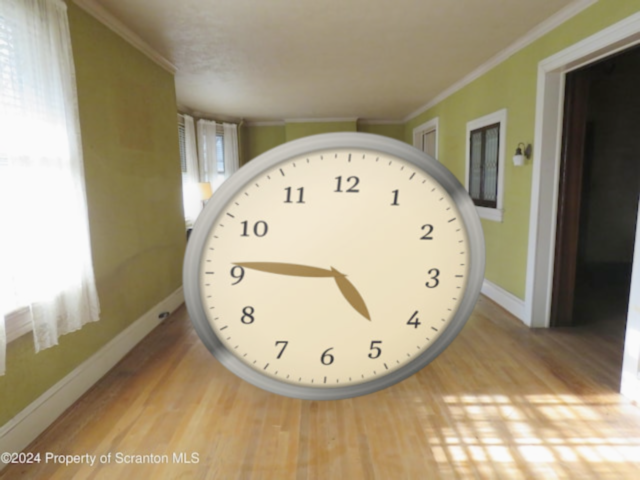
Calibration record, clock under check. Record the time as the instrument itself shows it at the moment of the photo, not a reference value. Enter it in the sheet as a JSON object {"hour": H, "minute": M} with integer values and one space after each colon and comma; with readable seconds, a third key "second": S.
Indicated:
{"hour": 4, "minute": 46}
